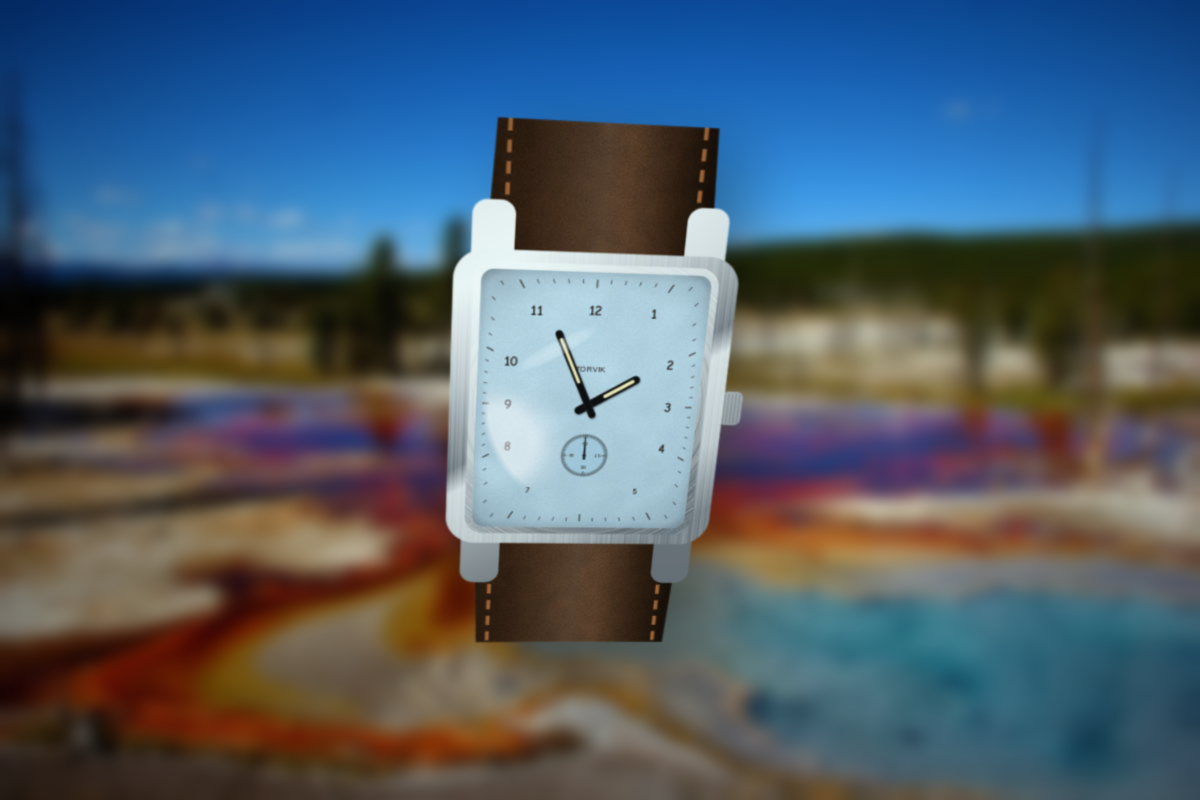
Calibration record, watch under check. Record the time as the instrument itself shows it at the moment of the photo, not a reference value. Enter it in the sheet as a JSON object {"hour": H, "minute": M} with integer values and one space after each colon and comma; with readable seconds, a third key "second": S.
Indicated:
{"hour": 1, "minute": 56}
